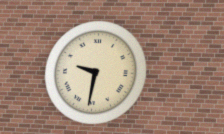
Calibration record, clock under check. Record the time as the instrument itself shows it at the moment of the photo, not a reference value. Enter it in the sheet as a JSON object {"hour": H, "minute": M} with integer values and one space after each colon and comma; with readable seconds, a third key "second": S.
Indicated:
{"hour": 9, "minute": 31}
